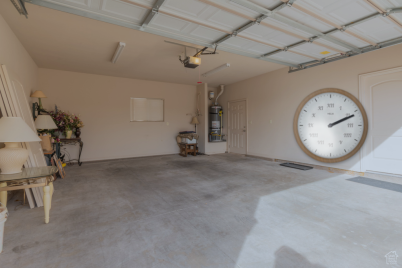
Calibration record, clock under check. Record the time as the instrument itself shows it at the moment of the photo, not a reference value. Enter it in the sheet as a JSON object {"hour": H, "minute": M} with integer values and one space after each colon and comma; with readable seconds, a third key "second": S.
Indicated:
{"hour": 2, "minute": 11}
